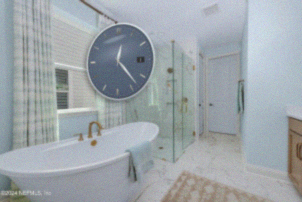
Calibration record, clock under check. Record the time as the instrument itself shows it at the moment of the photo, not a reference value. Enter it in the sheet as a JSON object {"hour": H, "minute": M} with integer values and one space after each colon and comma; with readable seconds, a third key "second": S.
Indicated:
{"hour": 12, "minute": 23}
